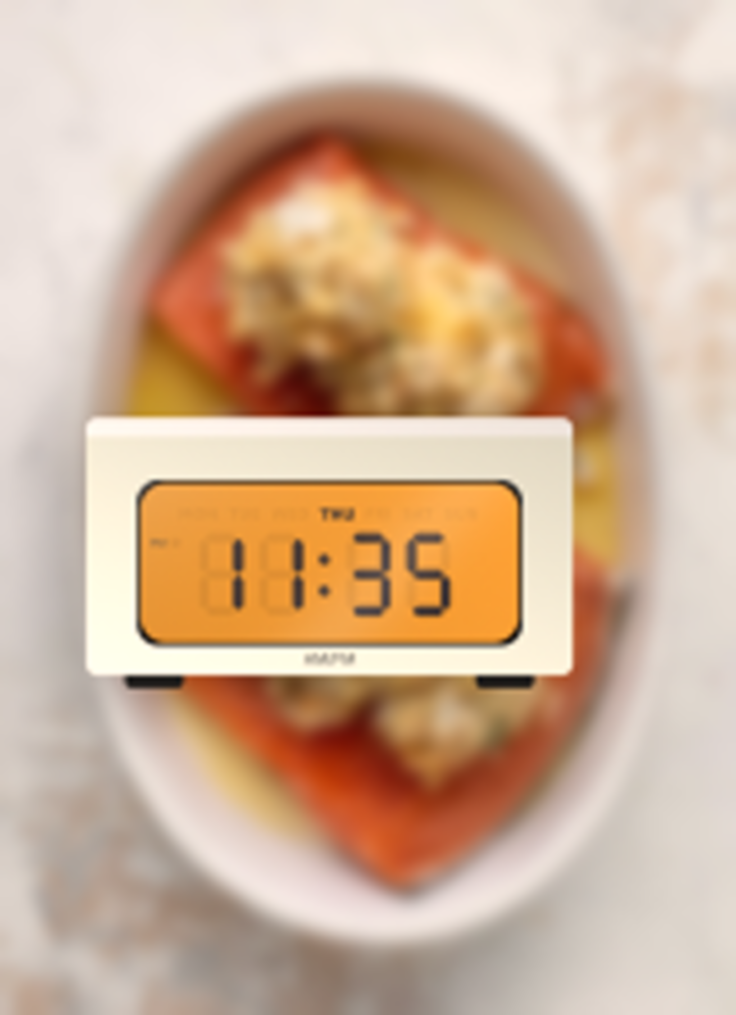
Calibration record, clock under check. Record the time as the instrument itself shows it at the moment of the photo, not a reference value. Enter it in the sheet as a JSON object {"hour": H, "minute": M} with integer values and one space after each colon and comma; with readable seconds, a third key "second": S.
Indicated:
{"hour": 11, "minute": 35}
